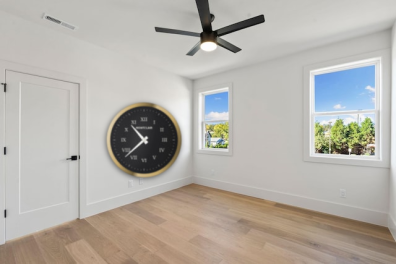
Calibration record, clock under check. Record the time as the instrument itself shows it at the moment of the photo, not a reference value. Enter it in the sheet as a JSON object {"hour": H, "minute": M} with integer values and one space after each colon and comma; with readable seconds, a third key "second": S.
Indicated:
{"hour": 10, "minute": 38}
